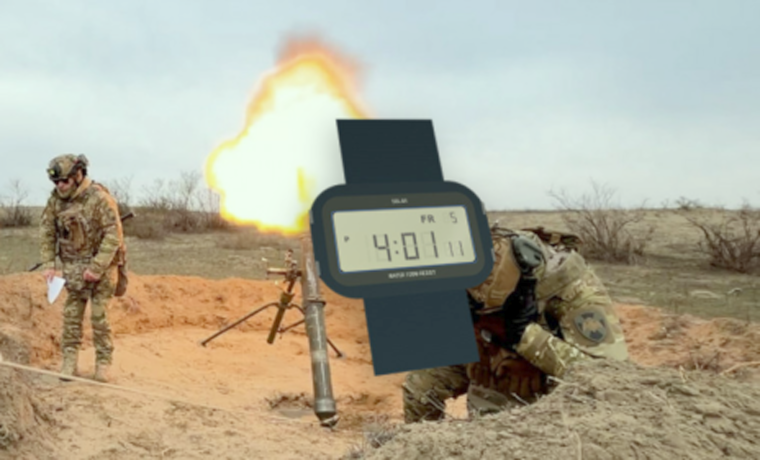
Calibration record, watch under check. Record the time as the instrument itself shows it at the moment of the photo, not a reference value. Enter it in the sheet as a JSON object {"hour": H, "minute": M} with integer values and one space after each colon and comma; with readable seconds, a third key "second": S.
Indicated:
{"hour": 4, "minute": 1, "second": 11}
